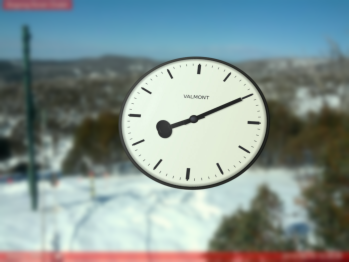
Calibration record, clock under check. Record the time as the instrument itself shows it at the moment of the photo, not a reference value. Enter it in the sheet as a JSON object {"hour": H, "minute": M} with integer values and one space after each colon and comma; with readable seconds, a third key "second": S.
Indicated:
{"hour": 8, "minute": 10}
